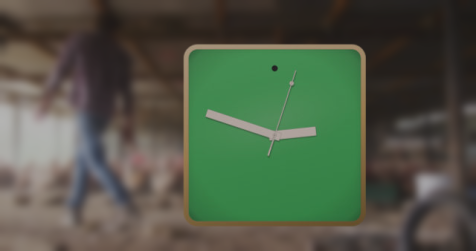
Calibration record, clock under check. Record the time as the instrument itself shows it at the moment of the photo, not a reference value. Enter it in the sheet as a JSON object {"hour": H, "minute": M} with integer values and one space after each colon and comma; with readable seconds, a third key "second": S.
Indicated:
{"hour": 2, "minute": 48, "second": 3}
